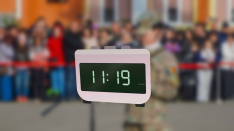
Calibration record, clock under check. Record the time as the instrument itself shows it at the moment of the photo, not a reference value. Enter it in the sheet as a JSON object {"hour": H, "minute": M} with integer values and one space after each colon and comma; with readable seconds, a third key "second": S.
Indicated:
{"hour": 11, "minute": 19}
